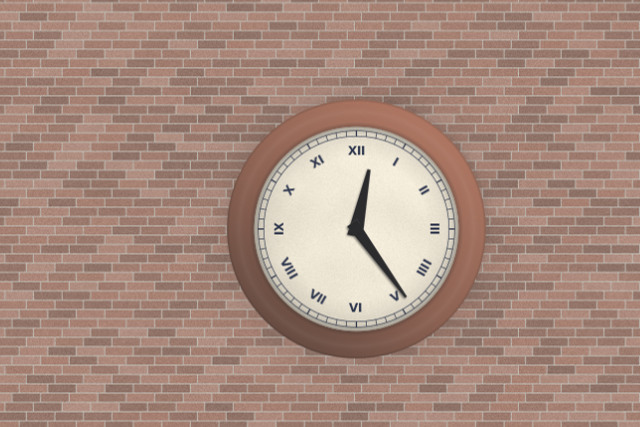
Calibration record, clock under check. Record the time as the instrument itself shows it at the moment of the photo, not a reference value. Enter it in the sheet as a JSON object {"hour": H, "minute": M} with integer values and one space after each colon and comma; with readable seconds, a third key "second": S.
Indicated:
{"hour": 12, "minute": 24}
